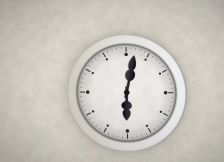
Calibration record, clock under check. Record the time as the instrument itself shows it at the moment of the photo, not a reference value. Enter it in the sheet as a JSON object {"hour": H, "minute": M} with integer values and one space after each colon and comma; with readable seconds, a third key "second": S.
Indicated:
{"hour": 6, "minute": 2}
